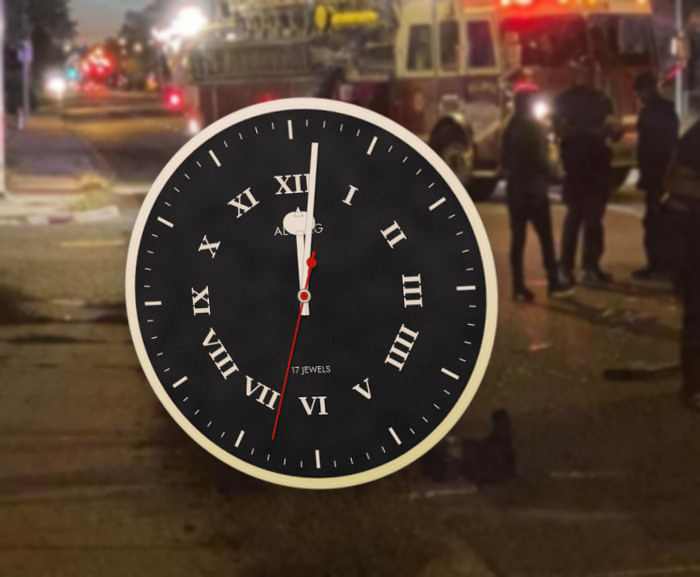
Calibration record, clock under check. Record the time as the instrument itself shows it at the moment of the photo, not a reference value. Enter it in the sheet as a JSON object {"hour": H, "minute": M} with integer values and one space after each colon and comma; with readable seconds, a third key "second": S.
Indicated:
{"hour": 12, "minute": 1, "second": 33}
